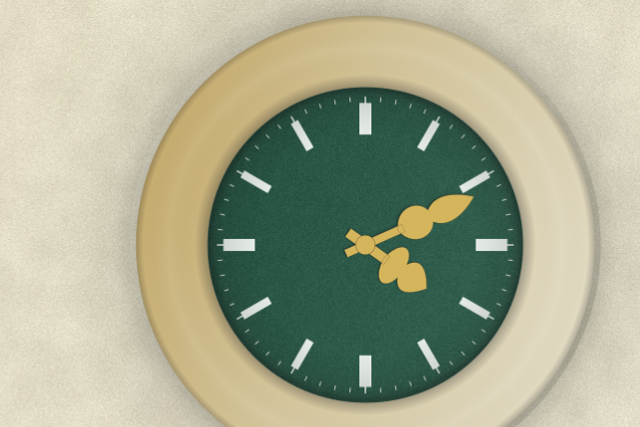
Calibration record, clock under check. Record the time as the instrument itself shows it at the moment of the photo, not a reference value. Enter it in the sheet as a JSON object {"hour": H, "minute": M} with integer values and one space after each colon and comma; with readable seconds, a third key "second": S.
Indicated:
{"hour": 4, "minute": 11}
